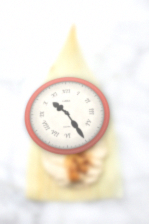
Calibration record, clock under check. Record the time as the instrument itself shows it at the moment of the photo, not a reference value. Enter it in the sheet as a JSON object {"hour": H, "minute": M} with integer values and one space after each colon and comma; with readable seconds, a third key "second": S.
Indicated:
{"hour": 10, "minute": 25}
